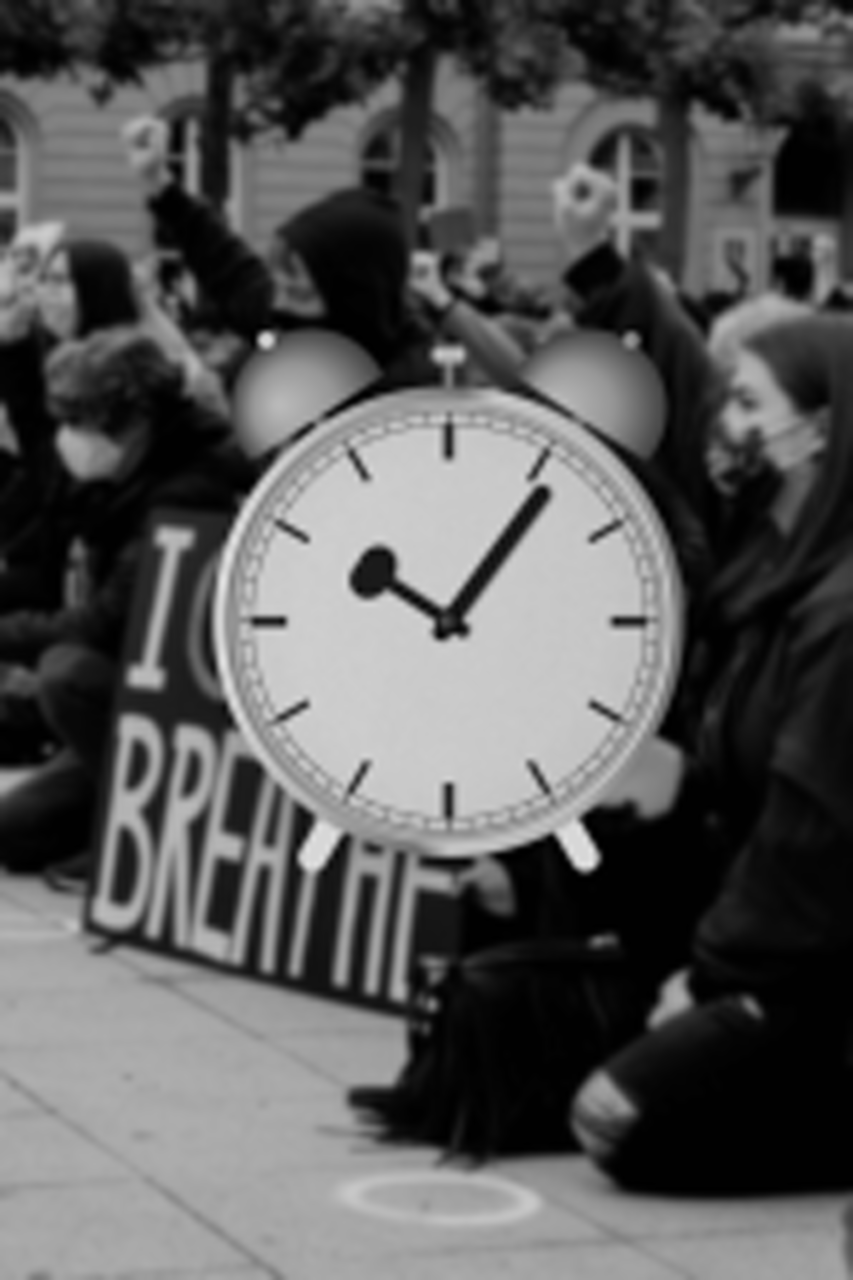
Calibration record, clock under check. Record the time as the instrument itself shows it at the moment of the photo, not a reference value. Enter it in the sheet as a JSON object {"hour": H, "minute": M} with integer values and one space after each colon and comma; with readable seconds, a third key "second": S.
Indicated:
{"hour": 10, "minute": 6}
